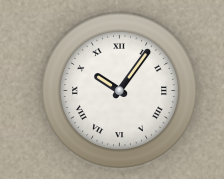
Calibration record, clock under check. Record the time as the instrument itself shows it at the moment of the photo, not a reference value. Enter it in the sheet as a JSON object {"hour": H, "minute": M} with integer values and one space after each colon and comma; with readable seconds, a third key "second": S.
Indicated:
{"hour": 10, "minute": 6}
